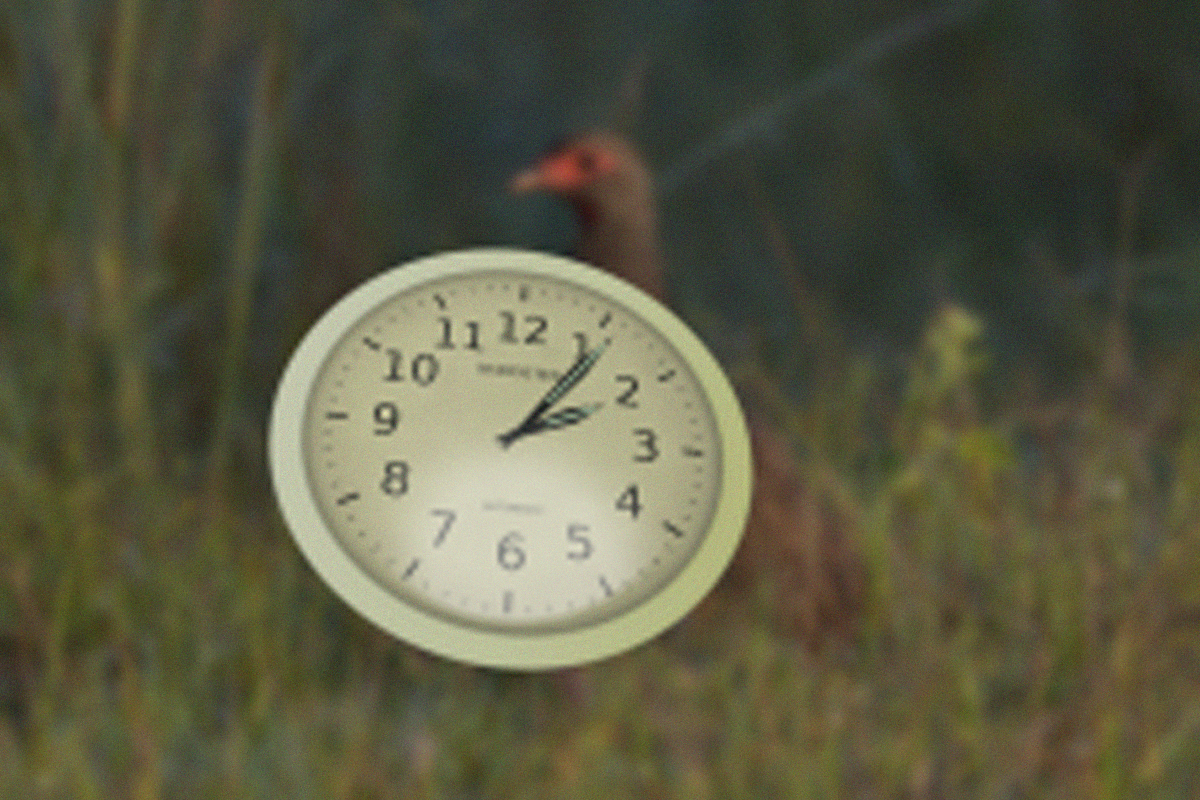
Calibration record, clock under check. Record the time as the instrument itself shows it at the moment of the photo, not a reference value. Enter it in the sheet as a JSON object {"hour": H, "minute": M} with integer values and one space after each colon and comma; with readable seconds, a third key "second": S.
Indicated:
{"hour": 2, "minute": 6}
